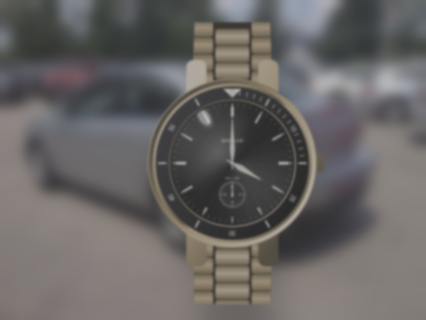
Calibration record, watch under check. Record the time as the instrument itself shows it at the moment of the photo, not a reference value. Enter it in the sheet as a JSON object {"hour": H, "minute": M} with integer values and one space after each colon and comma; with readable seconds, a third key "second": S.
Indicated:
{"hour": 4, "minute": 0}
